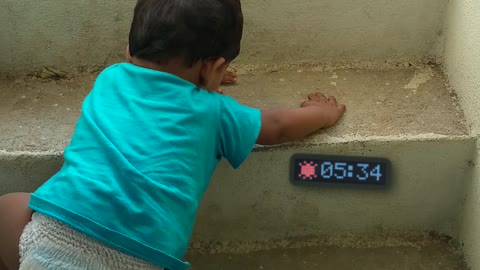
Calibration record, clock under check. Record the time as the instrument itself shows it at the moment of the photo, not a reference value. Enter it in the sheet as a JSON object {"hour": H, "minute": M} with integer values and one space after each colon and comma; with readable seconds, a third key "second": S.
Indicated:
{"hour": 5, "minute": 34}
